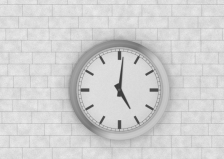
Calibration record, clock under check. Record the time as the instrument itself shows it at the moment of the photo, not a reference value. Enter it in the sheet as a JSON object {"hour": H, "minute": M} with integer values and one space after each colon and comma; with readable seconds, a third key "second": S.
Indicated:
{"hour": 5, "minute": 1}
